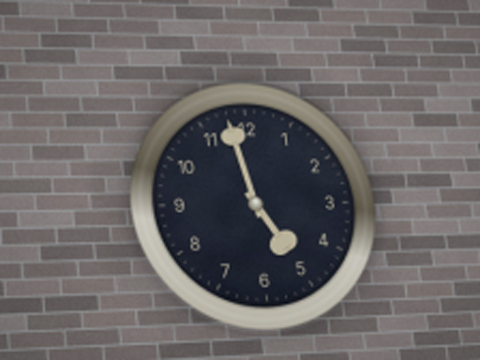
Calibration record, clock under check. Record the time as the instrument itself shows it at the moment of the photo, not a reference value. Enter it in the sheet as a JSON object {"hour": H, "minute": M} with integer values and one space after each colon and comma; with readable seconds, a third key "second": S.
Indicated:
{"hour": 4, "minute": 58}
